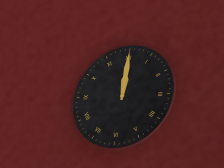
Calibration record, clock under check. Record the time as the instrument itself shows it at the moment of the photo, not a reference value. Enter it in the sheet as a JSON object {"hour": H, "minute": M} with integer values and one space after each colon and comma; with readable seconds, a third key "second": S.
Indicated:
{"hour": 12, "minute": 0}
